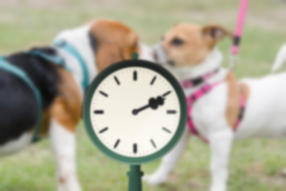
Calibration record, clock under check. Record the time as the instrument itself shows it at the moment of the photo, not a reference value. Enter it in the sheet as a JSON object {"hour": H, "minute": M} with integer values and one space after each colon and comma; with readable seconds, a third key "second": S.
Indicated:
{"hour": 2, "minute": 11}
